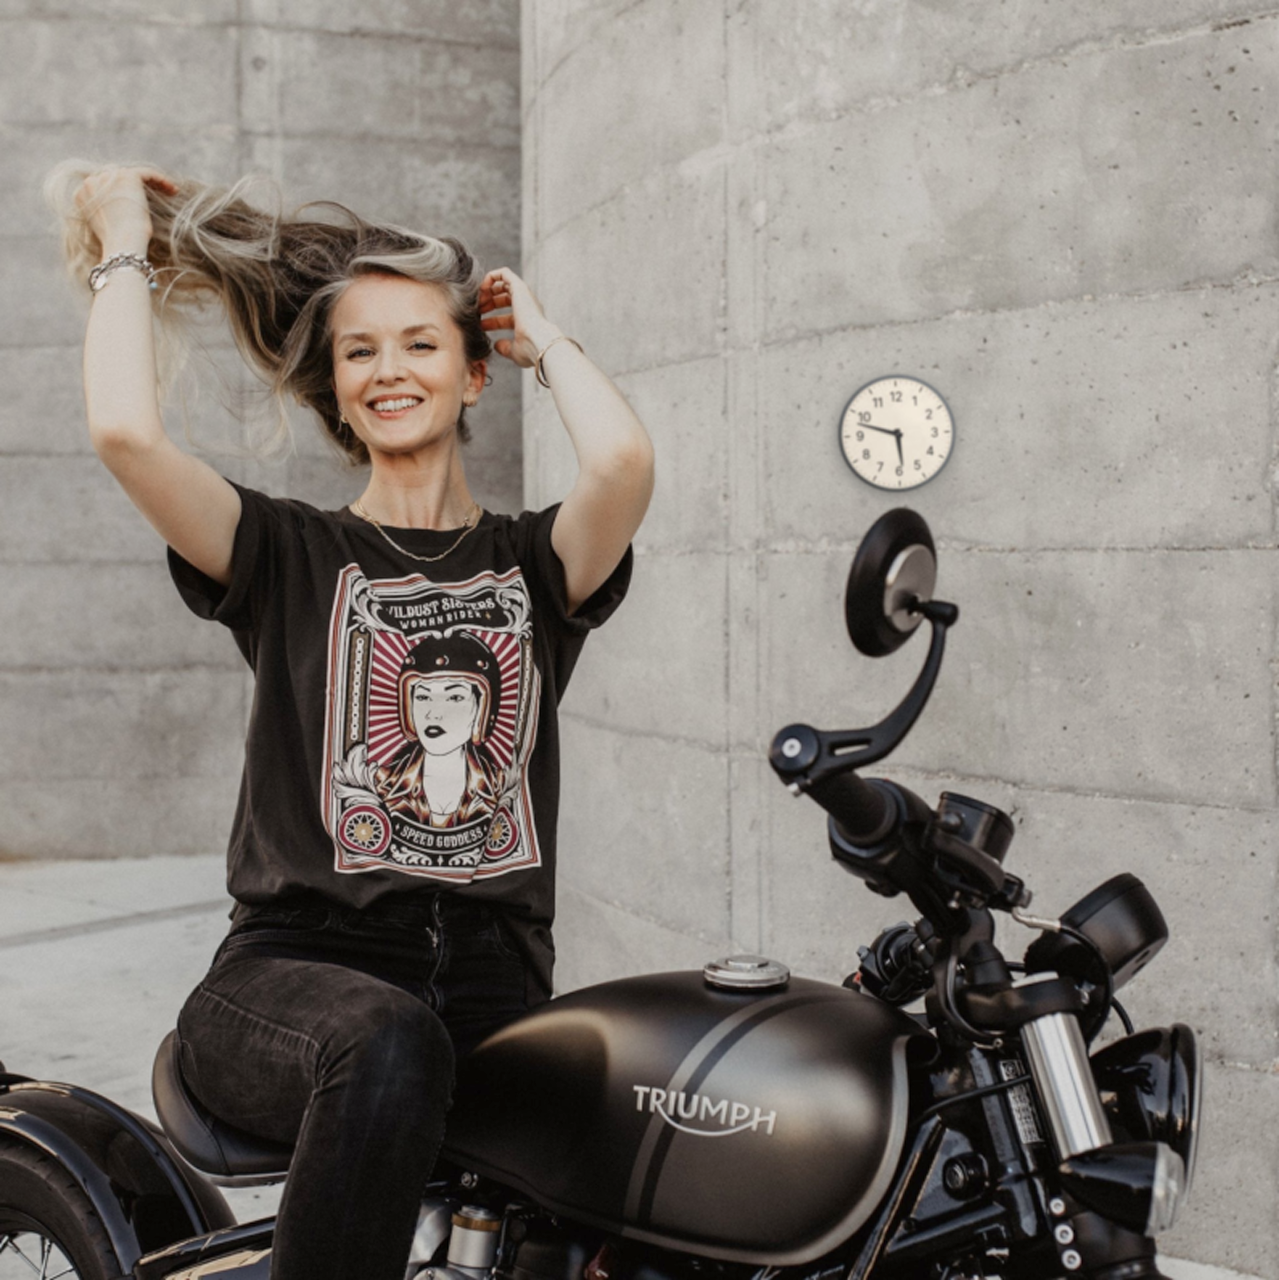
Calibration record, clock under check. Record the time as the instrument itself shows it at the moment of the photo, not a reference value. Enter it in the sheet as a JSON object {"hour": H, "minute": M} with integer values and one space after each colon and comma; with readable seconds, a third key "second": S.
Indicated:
{"hour": 5, "minute": 48}
